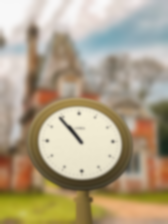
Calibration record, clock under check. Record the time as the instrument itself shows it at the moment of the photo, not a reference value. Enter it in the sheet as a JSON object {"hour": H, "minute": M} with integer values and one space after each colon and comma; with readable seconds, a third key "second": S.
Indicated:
{"hour": 10, "minute": 54}
